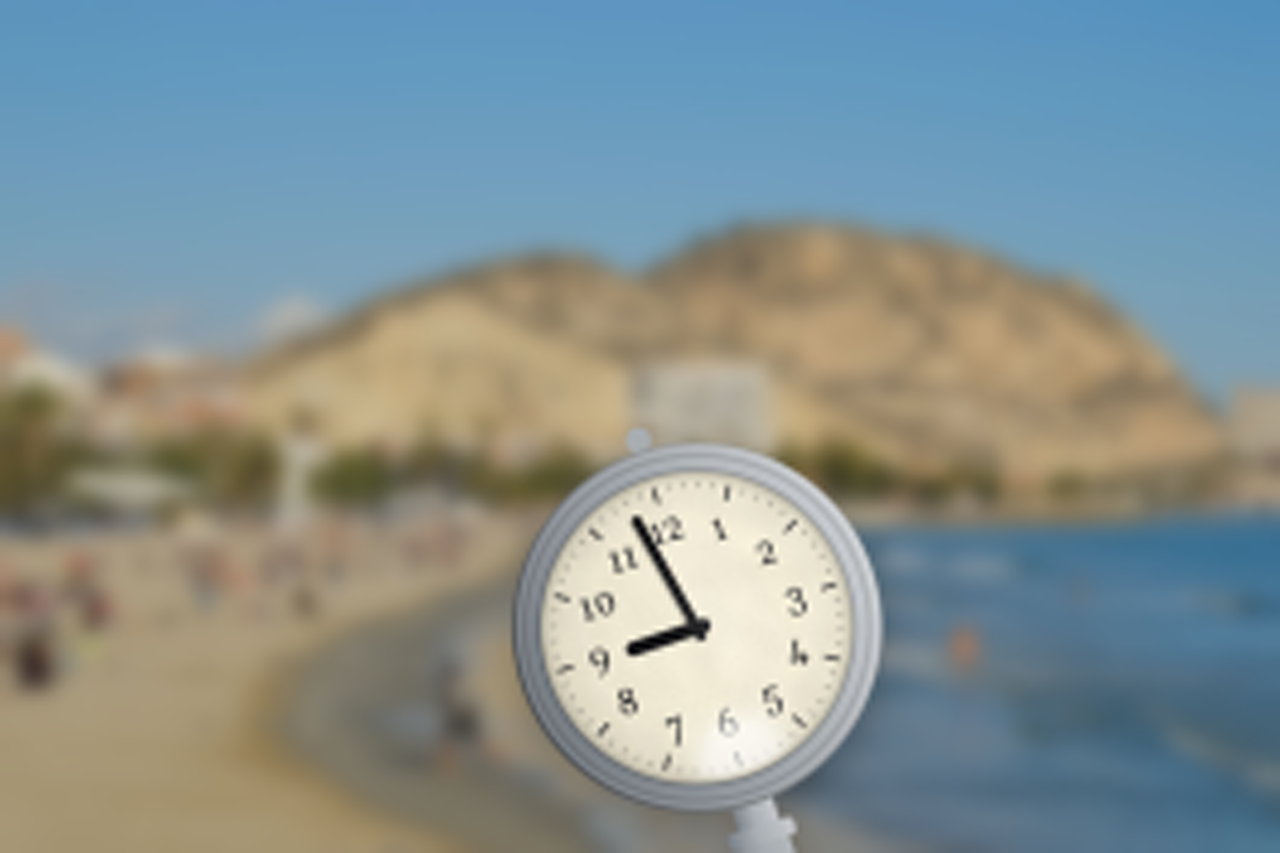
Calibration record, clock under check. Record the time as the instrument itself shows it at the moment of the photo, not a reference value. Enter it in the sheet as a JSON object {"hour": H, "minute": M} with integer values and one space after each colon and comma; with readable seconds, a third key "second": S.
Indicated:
{"hour": 8, "minute": 58}
